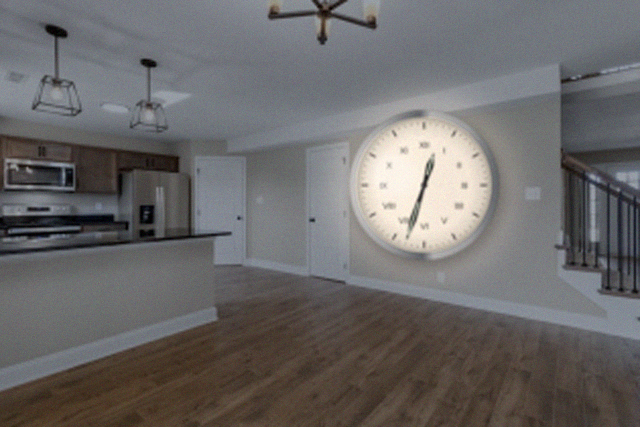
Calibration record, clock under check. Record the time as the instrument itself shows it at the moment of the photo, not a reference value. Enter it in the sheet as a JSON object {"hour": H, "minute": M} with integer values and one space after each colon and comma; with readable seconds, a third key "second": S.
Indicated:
{"hour": 12, "minute": 33}
